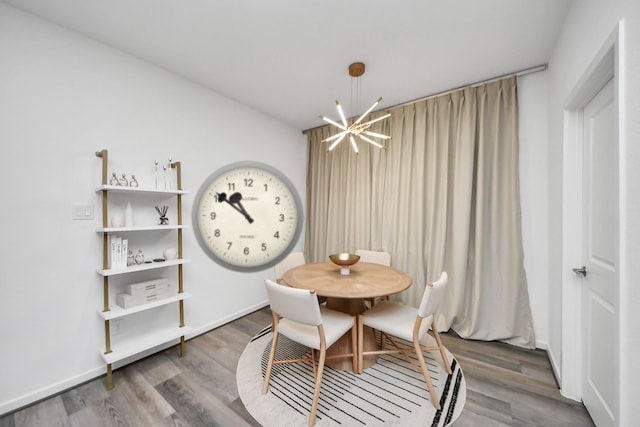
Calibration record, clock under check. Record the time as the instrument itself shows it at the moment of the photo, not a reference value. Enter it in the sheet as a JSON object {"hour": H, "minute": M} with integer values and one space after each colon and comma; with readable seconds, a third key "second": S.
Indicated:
{"hour": 10, "minute": 51}
